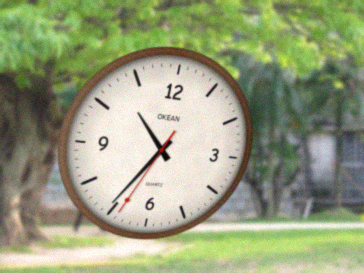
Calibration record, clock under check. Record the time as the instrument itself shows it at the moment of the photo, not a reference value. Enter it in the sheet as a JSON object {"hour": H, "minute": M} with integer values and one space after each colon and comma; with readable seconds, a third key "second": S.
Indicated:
{"hour": 10, "minute": 35, "second": 34}
